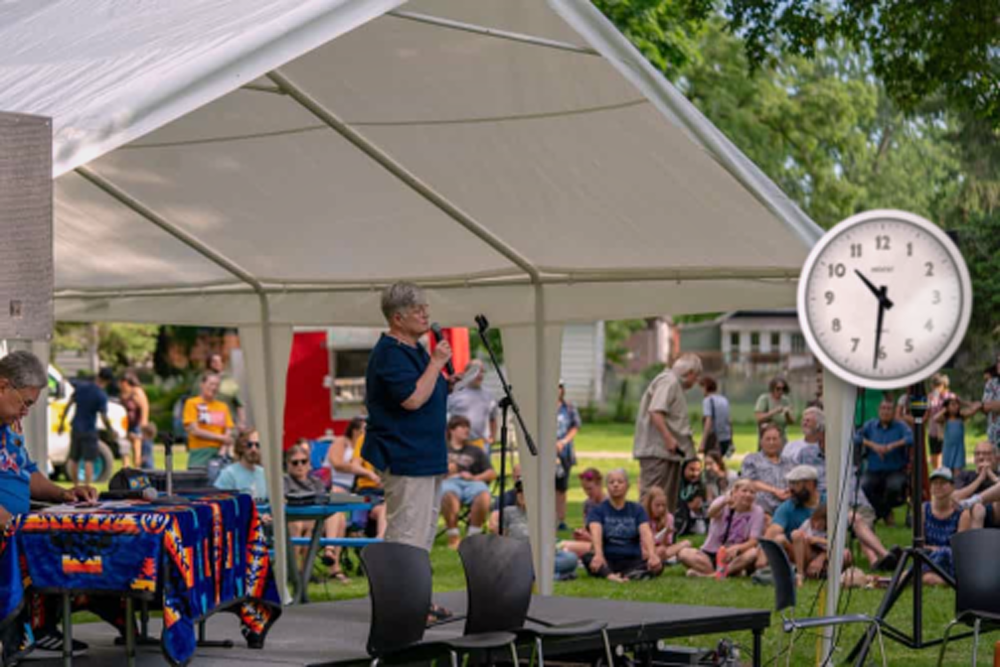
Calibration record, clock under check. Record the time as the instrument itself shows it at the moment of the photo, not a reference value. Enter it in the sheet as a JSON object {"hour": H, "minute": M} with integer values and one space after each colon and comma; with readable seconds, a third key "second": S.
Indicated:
{"hour": 10, "minute": 31}
